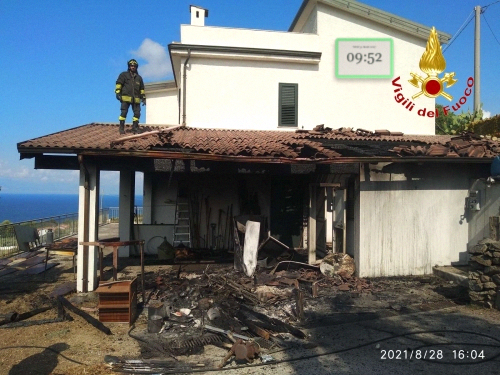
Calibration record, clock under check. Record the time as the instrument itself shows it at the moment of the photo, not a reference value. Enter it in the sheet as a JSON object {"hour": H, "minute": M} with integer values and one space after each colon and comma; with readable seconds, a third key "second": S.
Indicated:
{"hour": 9, "minute": 52}
